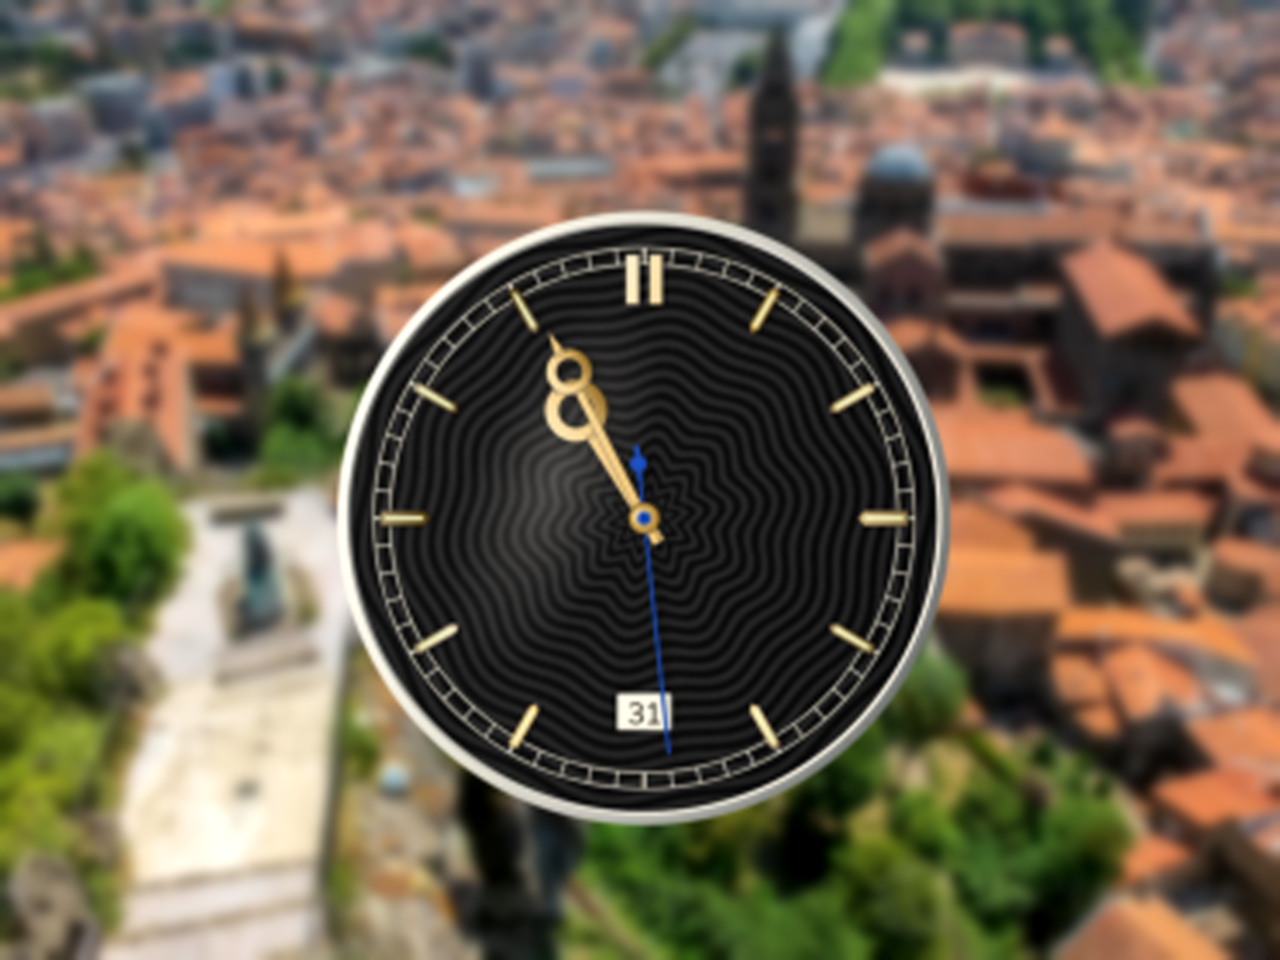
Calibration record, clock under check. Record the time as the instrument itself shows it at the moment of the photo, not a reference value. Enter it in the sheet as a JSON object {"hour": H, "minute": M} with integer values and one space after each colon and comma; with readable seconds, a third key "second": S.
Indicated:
{"hour": 10, "minute": 55, "second": 29}
